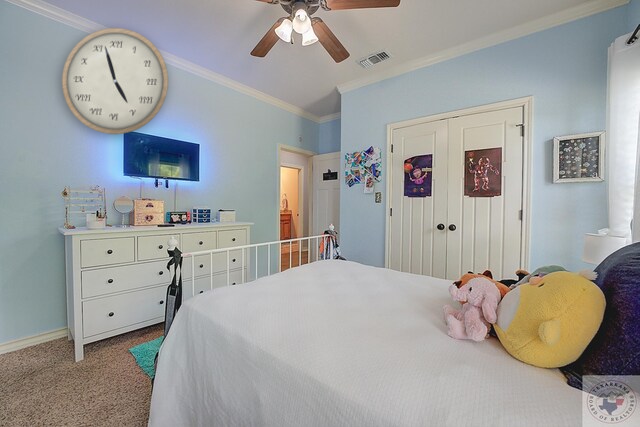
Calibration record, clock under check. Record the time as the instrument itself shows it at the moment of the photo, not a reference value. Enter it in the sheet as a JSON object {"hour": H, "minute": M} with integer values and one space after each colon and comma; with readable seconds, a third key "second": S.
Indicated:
{"hour": 4, "minute": 57}
